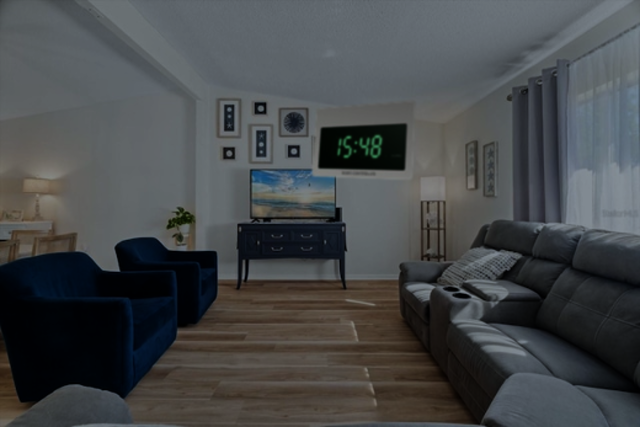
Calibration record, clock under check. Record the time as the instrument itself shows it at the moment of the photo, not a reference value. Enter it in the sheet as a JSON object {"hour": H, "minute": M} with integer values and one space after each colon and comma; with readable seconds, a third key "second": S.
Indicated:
{"hour": 15, "minute": 48}
